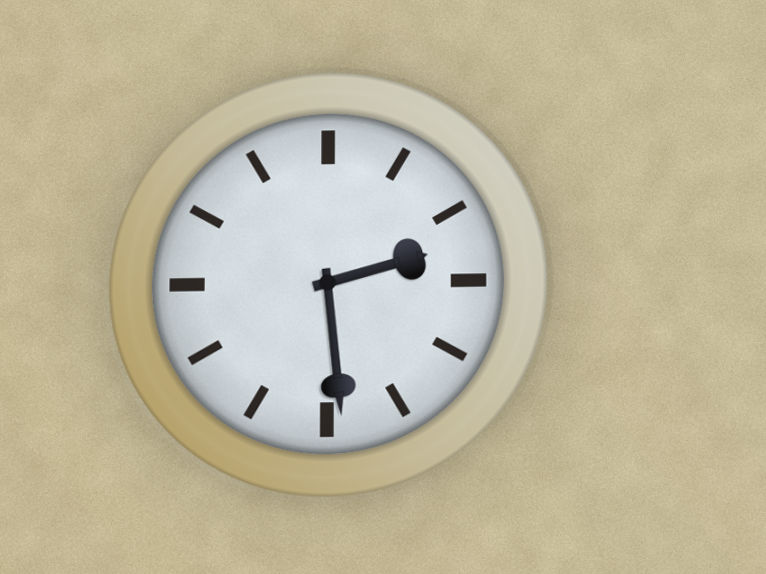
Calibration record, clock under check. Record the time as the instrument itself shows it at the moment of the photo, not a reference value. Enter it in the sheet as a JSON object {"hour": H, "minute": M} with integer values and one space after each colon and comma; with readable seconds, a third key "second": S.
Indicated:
{"hour": 2, "minute": 29}
